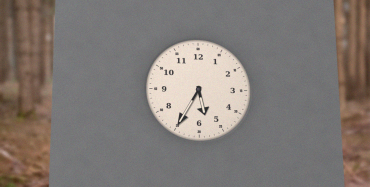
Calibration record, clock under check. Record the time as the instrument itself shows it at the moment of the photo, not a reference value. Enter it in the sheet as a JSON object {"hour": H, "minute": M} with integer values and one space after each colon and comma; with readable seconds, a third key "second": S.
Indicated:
{"hour": 5, "minute": 35}
